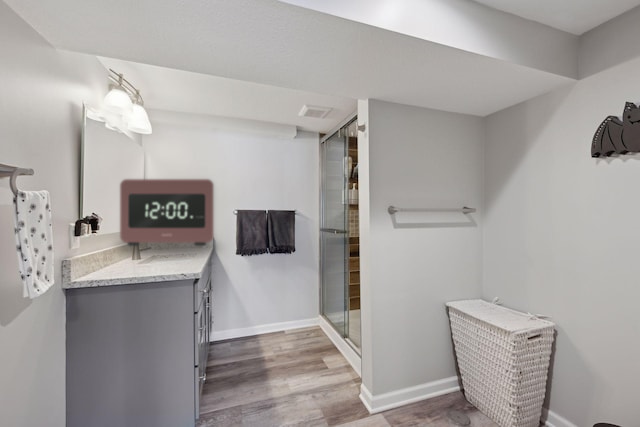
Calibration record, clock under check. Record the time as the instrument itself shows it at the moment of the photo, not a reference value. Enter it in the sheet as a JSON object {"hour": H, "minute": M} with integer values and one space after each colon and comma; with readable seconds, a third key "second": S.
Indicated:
{"hour": 12, "minute": 0}
